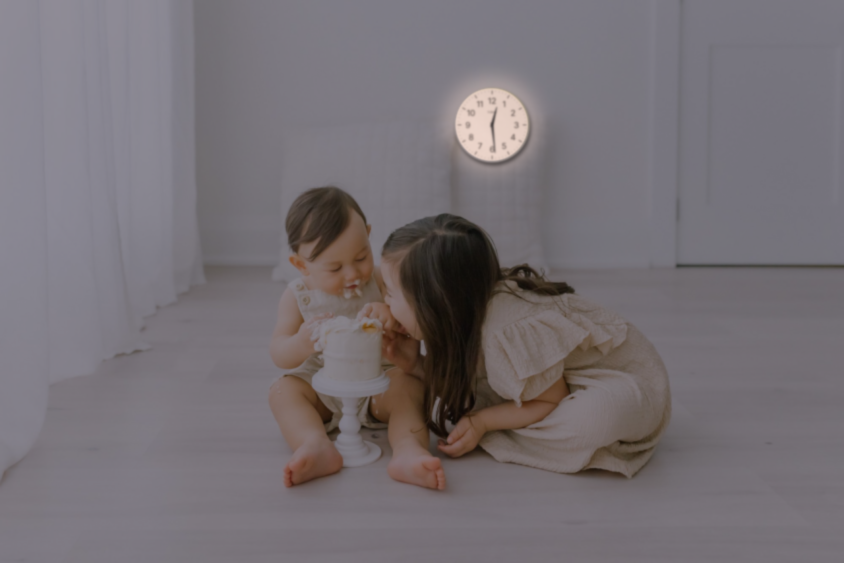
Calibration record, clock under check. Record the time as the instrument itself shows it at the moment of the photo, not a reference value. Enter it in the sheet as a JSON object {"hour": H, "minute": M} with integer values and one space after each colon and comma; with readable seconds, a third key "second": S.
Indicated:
{"hour": 12, "minute": 29}
